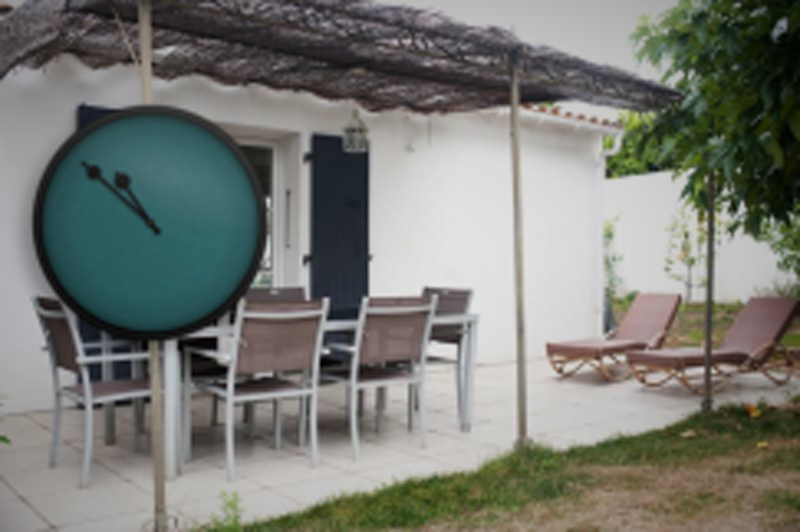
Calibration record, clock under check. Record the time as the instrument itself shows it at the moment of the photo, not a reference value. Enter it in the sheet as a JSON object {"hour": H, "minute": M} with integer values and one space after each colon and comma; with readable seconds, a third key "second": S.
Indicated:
{"hour": 10, "minute": 52}
